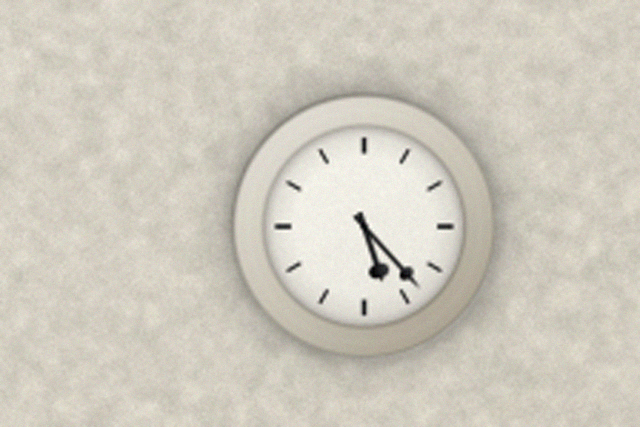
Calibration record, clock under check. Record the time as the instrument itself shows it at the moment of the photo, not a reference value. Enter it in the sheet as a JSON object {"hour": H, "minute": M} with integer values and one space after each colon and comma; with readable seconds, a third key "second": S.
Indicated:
{"hour": 5, "minute": 23}
